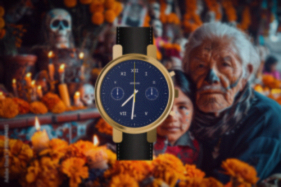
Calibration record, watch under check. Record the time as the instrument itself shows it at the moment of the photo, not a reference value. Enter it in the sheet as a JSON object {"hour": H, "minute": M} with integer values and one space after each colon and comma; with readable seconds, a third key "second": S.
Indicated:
{"hour": 7, "minute": 31}
